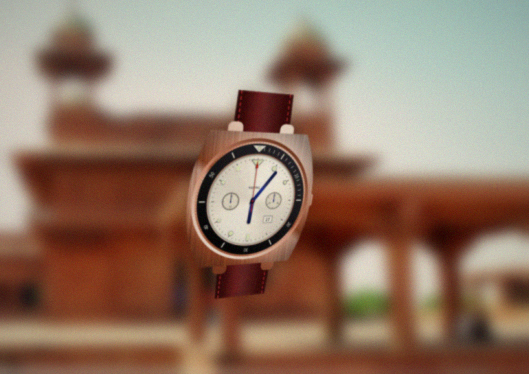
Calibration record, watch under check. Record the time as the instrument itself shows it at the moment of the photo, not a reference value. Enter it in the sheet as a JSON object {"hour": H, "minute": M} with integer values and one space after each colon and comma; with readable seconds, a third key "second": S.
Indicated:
{"hour": 6, "minute": 6}
